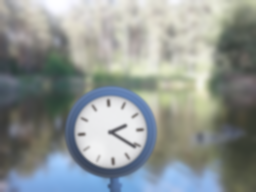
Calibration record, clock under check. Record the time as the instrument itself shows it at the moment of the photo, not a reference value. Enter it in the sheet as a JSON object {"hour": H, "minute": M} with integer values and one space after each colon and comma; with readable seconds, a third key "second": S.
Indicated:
{"hour": 2, "minute": 21}
